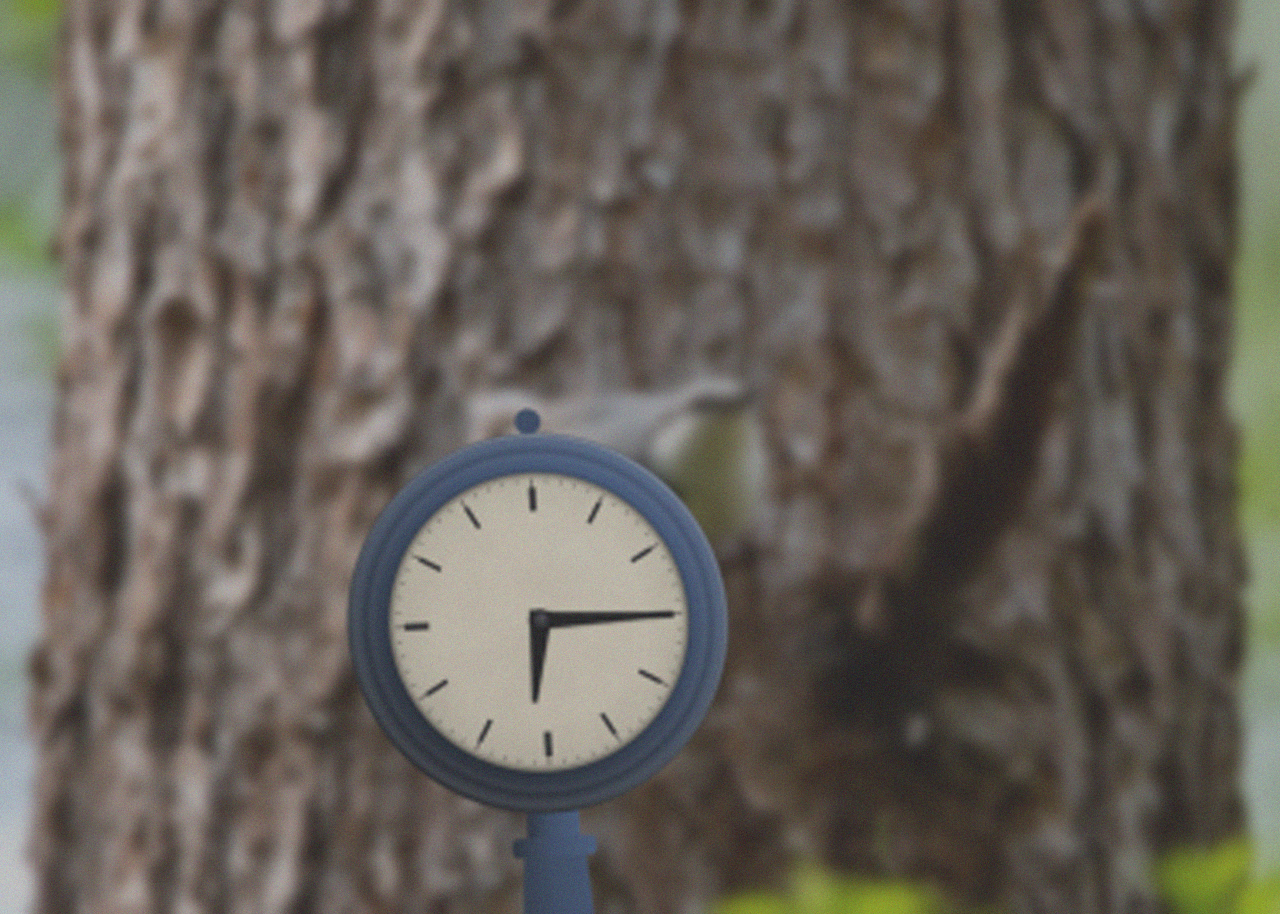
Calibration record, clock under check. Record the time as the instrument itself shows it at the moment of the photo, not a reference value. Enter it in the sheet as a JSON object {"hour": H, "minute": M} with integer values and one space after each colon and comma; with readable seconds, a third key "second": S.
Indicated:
{"hour": 6, "minute": 15}
